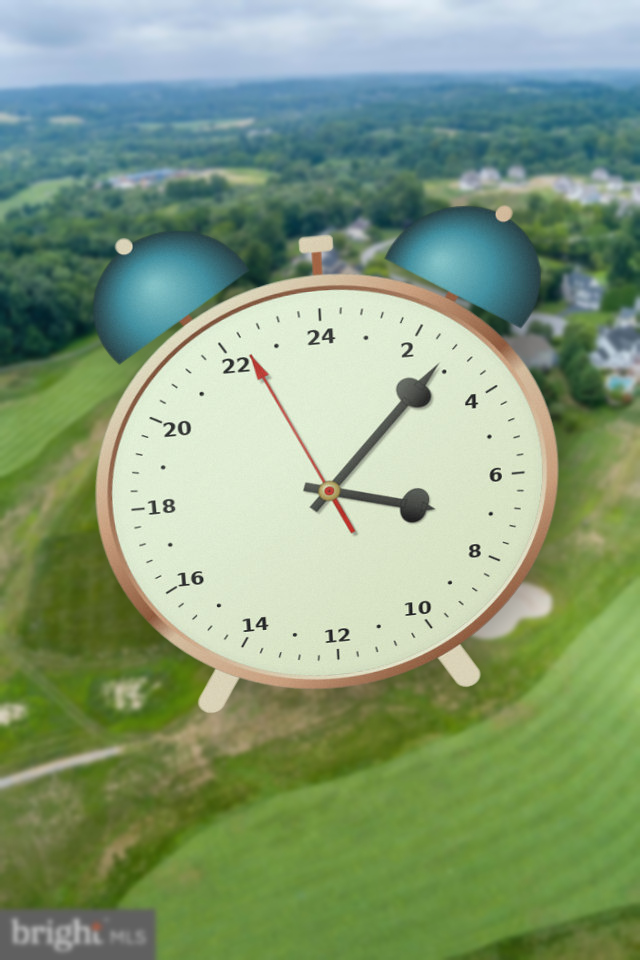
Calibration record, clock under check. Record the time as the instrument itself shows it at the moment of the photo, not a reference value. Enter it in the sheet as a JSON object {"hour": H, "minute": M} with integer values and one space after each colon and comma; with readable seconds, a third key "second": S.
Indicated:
{"hour": 7, "minute": 6, "second": 56}
